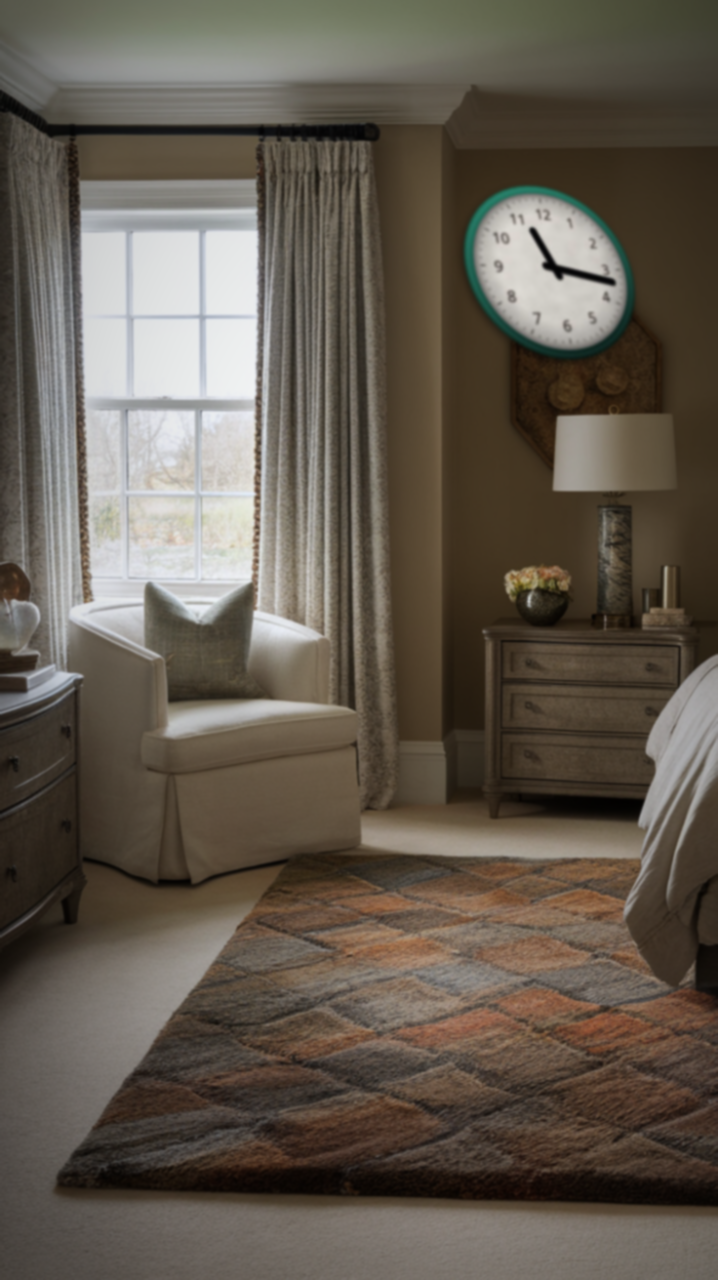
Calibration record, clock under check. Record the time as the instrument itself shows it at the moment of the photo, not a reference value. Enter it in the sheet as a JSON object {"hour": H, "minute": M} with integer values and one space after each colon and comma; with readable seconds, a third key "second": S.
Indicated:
{"hour": 11, "minute": 17}
